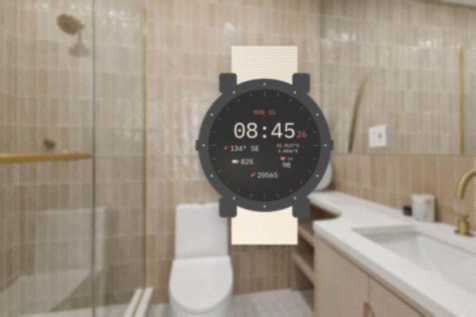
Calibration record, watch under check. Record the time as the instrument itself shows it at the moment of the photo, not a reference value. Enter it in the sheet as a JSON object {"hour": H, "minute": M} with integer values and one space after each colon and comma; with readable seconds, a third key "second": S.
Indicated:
{"hour": 8, "minute": 45}
